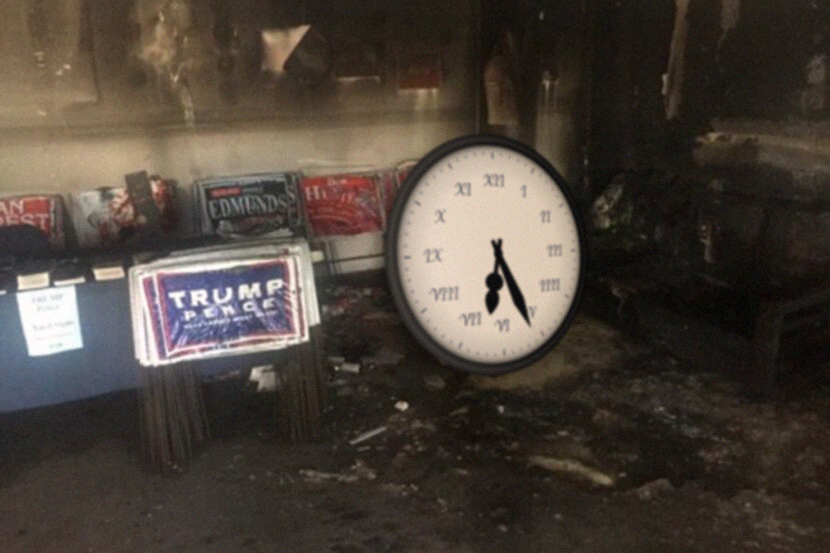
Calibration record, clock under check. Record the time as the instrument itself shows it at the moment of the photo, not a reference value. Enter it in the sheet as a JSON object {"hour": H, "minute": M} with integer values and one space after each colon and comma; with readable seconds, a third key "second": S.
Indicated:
{"hour": 6, "minute": 26}
